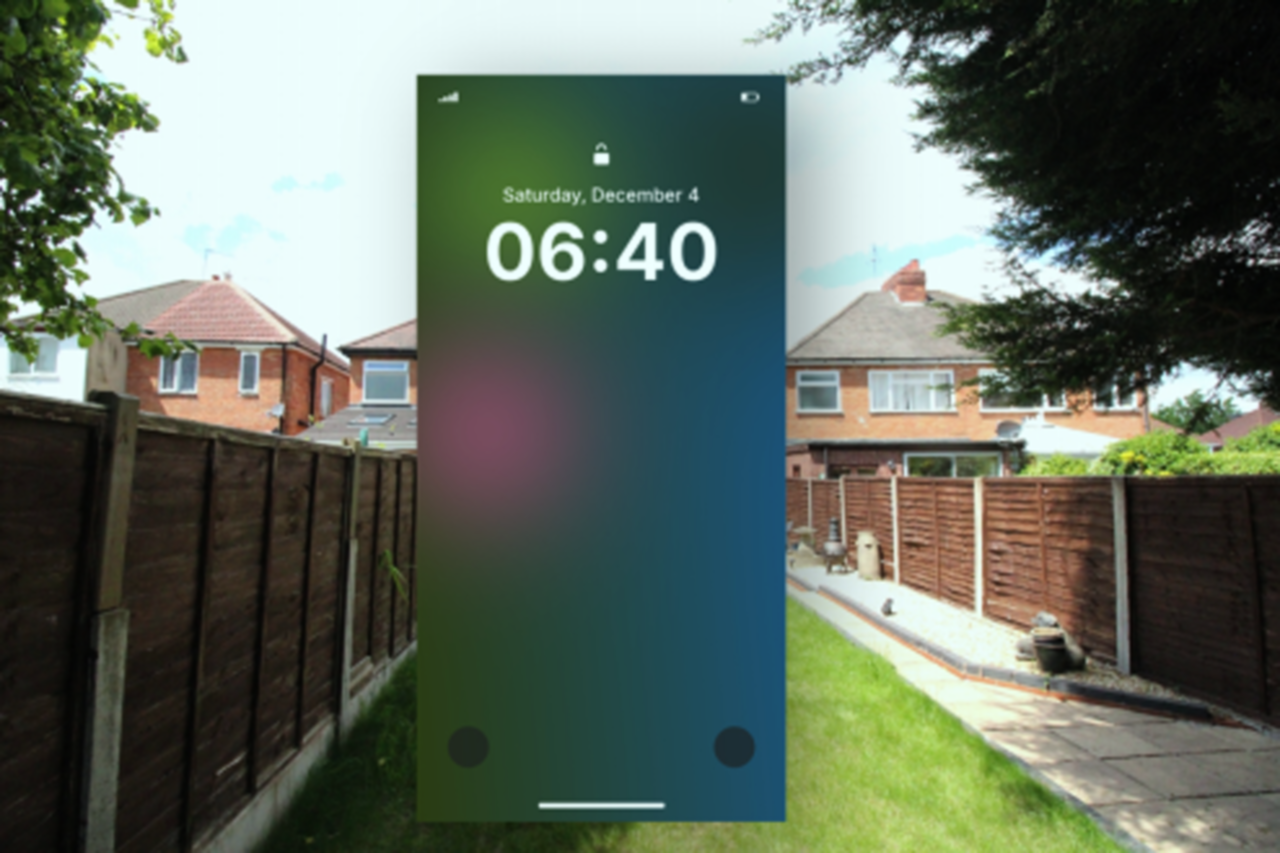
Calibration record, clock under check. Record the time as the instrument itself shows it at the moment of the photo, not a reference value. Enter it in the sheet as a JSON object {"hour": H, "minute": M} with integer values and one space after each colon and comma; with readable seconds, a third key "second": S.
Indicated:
{"hour": 6, "minute": 40}
